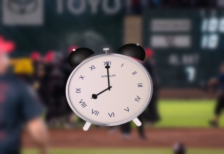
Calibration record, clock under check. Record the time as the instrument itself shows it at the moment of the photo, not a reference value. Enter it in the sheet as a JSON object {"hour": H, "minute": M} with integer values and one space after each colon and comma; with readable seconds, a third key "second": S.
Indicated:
{"hour": 8, "minute": 0}
